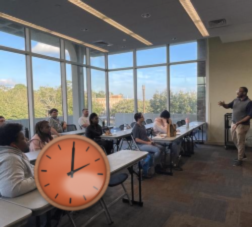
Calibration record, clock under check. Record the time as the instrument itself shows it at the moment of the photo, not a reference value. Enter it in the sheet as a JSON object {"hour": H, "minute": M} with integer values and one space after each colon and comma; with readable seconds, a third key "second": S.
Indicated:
{"hour": 2, "minute": 0}
